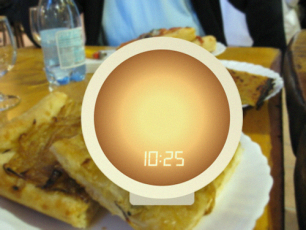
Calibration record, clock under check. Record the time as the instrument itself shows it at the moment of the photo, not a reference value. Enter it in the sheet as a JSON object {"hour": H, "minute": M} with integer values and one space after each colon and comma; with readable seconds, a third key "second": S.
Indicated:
{"hour": 10, "minute": 25}
